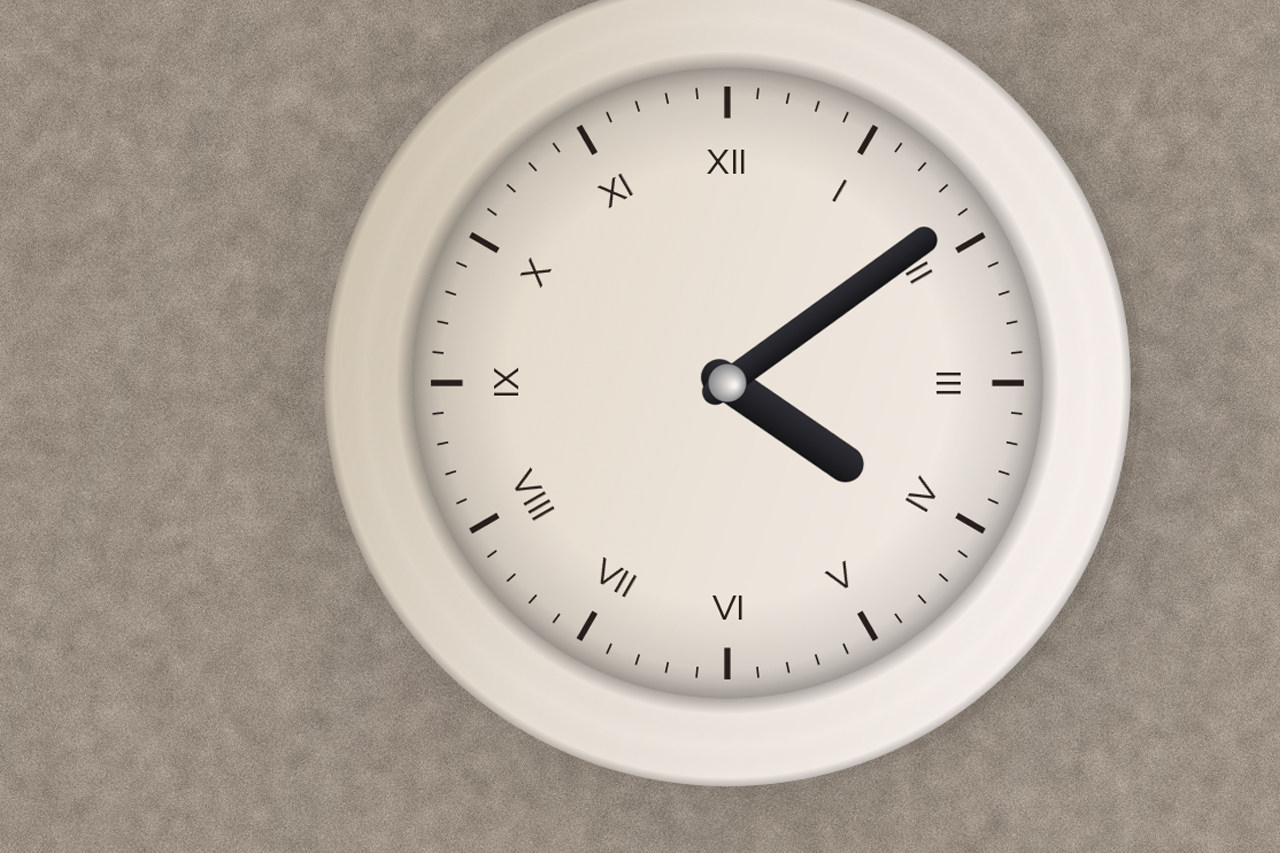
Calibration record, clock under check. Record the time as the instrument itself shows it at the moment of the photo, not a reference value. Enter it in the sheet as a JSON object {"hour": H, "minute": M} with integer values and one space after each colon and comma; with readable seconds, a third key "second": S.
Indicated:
{"hour": 4, "minute": 9}
